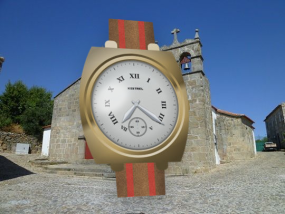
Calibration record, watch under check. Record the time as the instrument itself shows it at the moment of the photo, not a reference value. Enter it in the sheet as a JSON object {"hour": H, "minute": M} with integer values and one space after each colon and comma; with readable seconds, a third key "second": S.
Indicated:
{"hour": 7, "minute": 21}
